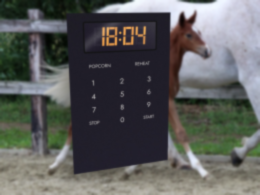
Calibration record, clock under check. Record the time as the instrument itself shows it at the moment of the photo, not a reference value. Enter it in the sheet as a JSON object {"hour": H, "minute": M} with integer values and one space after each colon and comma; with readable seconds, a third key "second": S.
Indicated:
{"hour": 18, "minute": 4}
